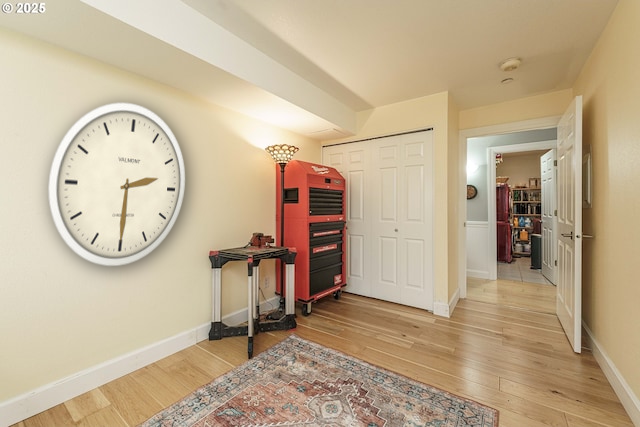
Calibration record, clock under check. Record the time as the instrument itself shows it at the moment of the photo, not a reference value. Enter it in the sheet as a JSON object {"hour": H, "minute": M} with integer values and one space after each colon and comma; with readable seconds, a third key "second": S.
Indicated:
{"hour": 2, "minute": 30}
